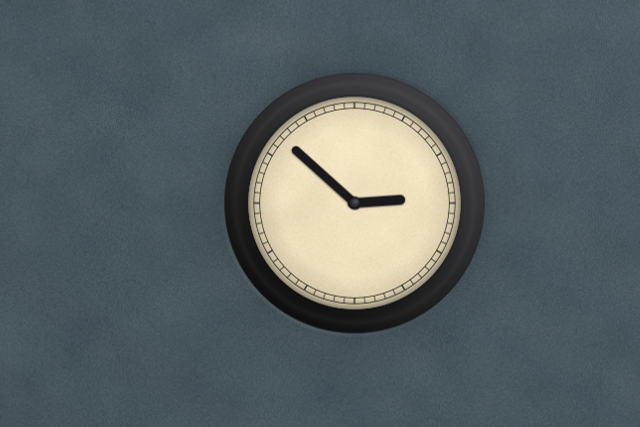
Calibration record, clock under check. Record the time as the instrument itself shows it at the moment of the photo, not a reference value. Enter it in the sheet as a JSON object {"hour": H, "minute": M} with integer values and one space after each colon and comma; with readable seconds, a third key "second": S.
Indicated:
{"hour": 2, "minute": 52}
